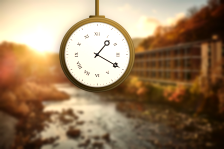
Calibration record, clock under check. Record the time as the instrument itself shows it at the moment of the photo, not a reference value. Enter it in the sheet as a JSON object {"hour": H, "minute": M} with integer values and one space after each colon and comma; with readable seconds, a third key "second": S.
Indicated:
{"hour": 1, "minute": 20}
